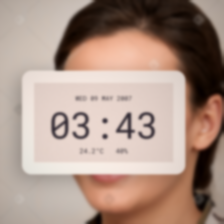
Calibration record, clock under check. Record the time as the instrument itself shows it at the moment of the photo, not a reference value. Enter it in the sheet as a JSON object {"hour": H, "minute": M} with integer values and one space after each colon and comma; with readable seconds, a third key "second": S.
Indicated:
{"hour": 3, "minute": 43}
